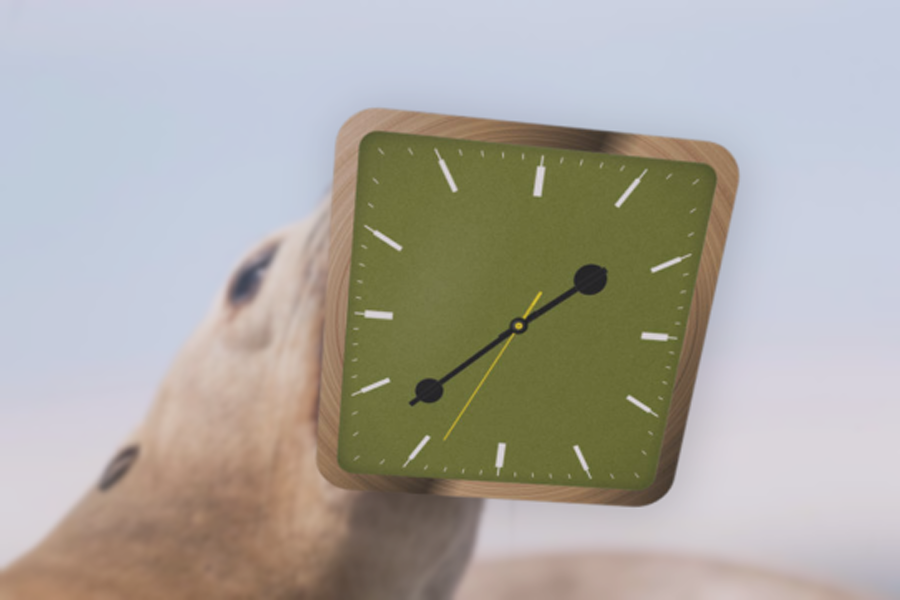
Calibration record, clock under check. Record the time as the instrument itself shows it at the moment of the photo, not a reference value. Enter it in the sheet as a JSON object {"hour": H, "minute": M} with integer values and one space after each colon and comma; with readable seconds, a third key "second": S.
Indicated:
{"hour": 1, "minute": 37, "second": 34}
